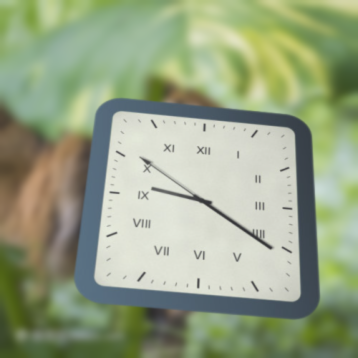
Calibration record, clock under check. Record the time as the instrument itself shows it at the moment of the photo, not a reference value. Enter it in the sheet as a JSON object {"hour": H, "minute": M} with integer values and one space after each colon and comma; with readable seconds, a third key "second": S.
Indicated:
{"hour": 9, "minute": 20, "second": 51}
